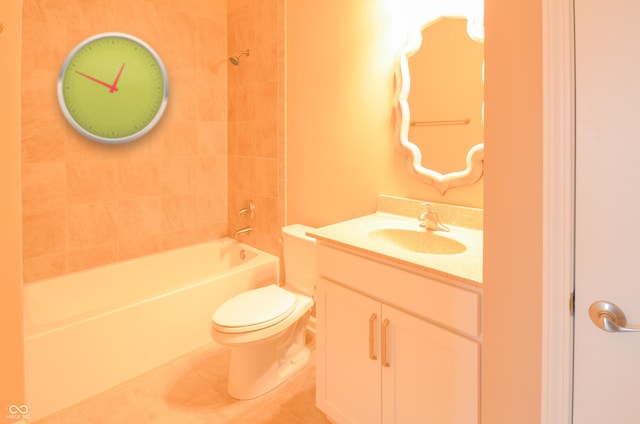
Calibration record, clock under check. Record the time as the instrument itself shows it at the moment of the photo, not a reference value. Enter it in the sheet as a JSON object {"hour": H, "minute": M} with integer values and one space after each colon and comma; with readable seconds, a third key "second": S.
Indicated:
{"hour": 12, "minute": 49}
